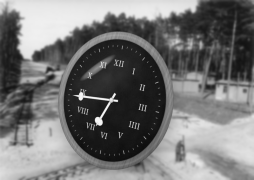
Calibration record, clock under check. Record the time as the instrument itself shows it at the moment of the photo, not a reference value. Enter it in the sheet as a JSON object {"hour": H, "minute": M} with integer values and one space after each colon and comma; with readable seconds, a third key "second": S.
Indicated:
{"hour": 6, "minute": 44}
